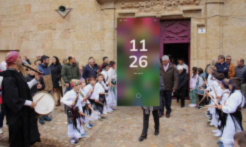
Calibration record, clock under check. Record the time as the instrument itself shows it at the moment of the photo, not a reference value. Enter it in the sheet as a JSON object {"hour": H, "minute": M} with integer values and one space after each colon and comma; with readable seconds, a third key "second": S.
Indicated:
{"hour": 11, "minute": 26}
